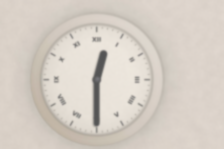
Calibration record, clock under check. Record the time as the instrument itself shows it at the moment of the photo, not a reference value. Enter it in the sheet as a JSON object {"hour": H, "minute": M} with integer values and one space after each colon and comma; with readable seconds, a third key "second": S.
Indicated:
{"hour": 12, "minute": 30}
